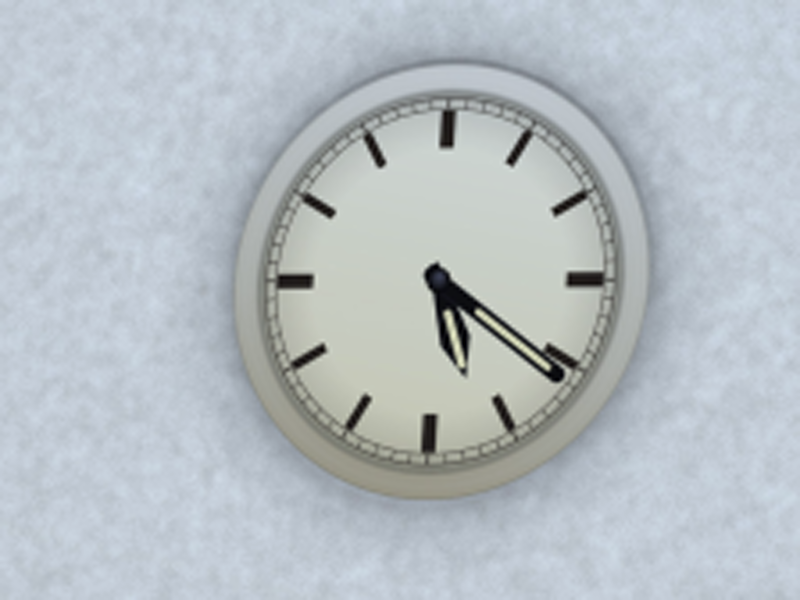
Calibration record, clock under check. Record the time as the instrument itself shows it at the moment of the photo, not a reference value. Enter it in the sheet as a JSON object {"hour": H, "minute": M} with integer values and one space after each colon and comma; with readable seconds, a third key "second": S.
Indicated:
{"hour": 5, "minute": 21}
